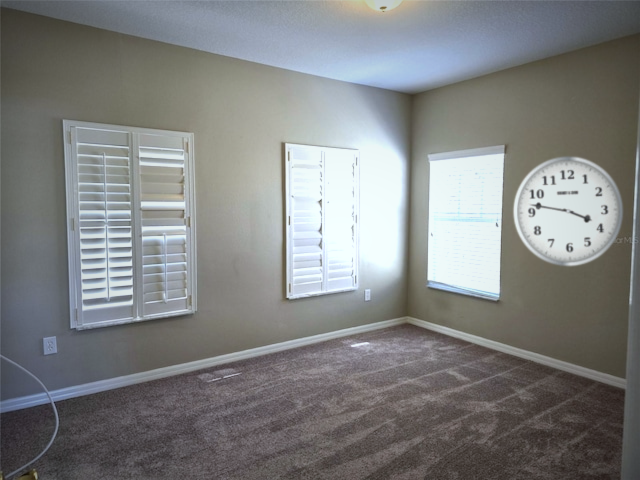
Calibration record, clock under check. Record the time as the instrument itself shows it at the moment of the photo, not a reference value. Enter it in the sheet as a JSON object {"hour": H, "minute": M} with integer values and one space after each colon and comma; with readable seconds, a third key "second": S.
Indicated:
{"hour": 3, "minute": 47}
